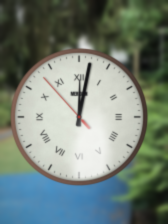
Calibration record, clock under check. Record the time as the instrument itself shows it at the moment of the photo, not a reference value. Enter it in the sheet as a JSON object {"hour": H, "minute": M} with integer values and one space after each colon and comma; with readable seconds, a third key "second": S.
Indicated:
{"hour": 12, "minute": 1, "second": 53}
